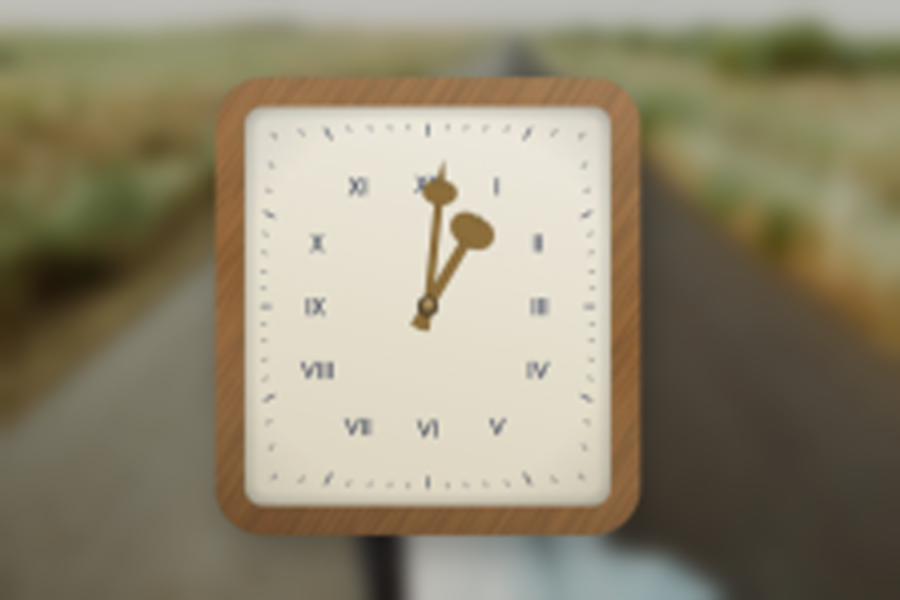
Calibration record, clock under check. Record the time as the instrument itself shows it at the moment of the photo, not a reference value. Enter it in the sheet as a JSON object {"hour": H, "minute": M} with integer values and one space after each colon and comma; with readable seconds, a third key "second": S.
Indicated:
{"hour": 1, "minute": 1}
